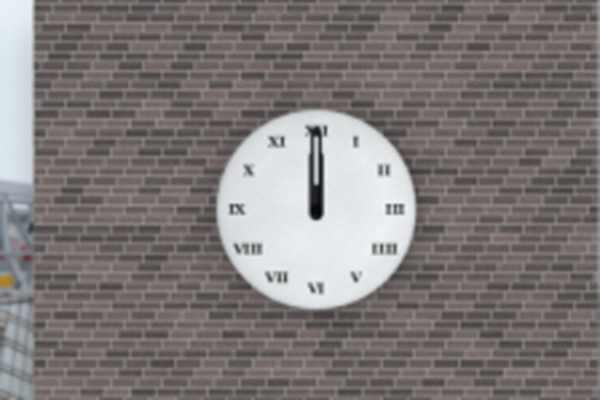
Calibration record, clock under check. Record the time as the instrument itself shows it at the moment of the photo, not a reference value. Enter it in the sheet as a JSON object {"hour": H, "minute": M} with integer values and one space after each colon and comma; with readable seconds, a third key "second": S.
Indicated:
{"hour": 12, "minute": 0}
